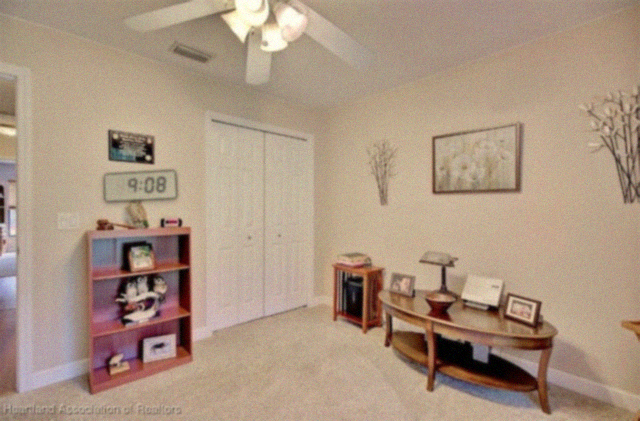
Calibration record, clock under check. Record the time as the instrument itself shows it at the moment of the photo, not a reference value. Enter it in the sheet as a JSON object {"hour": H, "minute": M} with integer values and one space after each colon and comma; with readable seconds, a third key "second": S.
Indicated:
{"hour": 9, "minute": 8}
